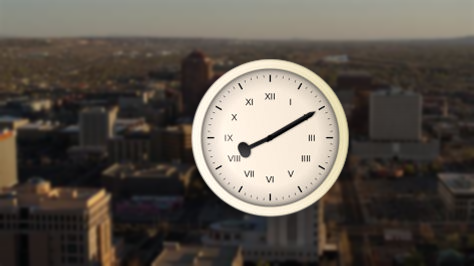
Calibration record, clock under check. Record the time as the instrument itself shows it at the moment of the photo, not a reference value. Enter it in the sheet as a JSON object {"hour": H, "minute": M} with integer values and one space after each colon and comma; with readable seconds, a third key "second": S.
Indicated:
{"hour": 8, "minute": 10}
